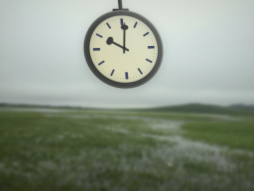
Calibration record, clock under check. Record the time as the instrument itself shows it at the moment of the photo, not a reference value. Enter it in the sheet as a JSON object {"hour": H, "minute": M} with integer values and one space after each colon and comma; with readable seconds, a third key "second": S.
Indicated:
{"hour": 10, "minute": 1}
